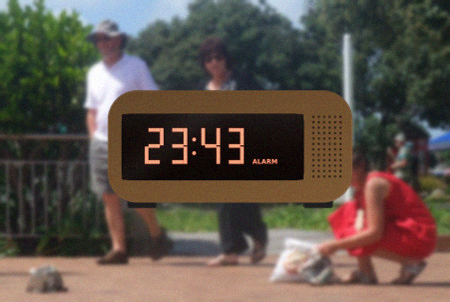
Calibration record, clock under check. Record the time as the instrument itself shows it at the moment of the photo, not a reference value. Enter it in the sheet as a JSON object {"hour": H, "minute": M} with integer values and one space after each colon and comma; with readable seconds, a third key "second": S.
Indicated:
{"hour": 23, "minute": 43}
